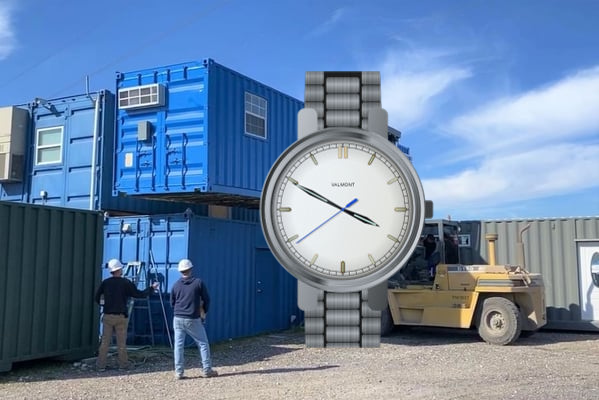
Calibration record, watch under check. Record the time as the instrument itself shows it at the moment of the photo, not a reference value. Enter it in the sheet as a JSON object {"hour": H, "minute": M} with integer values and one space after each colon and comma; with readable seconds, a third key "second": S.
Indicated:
{"hour": 3, "minute": 49, "second": 39}
